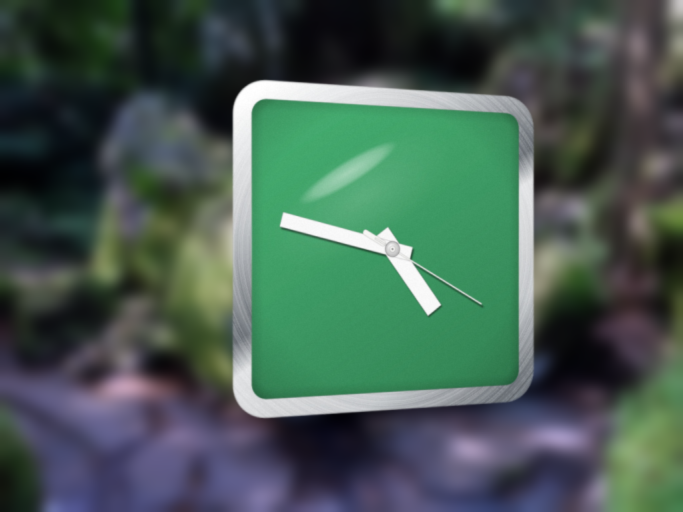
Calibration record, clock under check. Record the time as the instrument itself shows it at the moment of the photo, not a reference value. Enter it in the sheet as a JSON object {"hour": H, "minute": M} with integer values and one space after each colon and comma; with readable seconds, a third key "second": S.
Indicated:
{"hour": 4, "minute": 47, "second": 20}
